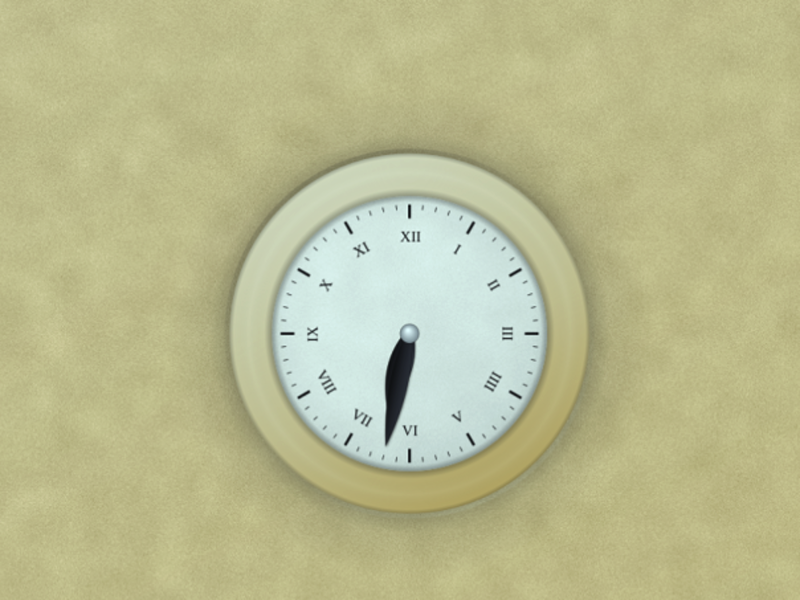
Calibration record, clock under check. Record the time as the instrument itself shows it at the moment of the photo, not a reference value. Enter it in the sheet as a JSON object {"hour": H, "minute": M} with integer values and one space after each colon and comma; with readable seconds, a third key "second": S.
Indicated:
{"hour": 6, "minute": 32}
